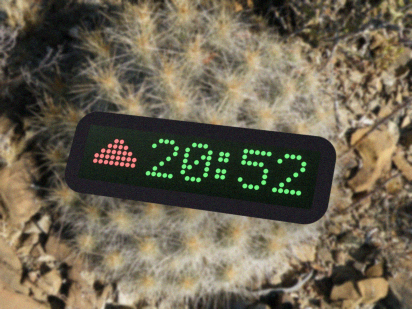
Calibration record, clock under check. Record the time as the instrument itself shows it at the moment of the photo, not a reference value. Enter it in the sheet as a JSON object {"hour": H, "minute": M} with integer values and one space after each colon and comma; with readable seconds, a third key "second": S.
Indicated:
{"hour": 20, "minute": 52}
